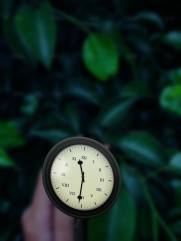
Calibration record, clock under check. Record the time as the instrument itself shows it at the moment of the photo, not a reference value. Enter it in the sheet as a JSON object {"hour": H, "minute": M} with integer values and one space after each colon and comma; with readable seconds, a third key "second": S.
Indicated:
{"hour": 11, "minute": 31}
